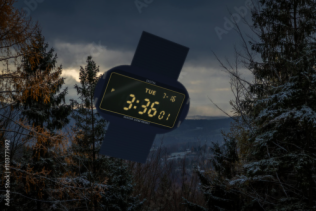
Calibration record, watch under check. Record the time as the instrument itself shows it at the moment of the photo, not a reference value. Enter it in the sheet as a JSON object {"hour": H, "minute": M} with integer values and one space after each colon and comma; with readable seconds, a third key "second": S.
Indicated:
{"hour": 3, "minute": 36, "second": 1}
